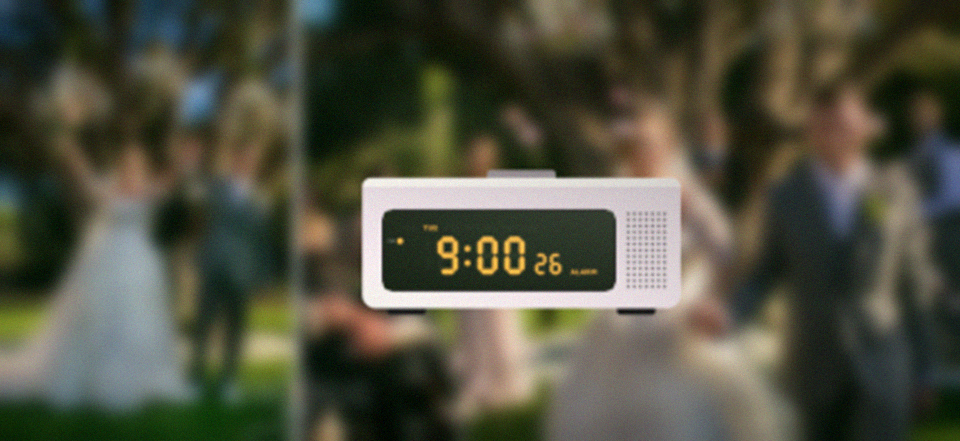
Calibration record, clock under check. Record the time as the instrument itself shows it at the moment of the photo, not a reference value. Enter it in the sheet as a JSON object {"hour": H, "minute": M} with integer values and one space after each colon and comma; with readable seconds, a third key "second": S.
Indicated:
{"hour": 9, "minute": 0, "second": 26}
